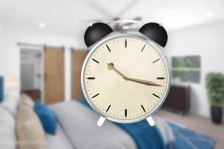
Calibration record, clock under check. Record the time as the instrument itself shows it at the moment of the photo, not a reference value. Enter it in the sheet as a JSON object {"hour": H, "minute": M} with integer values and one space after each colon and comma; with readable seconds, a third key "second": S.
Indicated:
{"hour": 10, "minute": 17}
